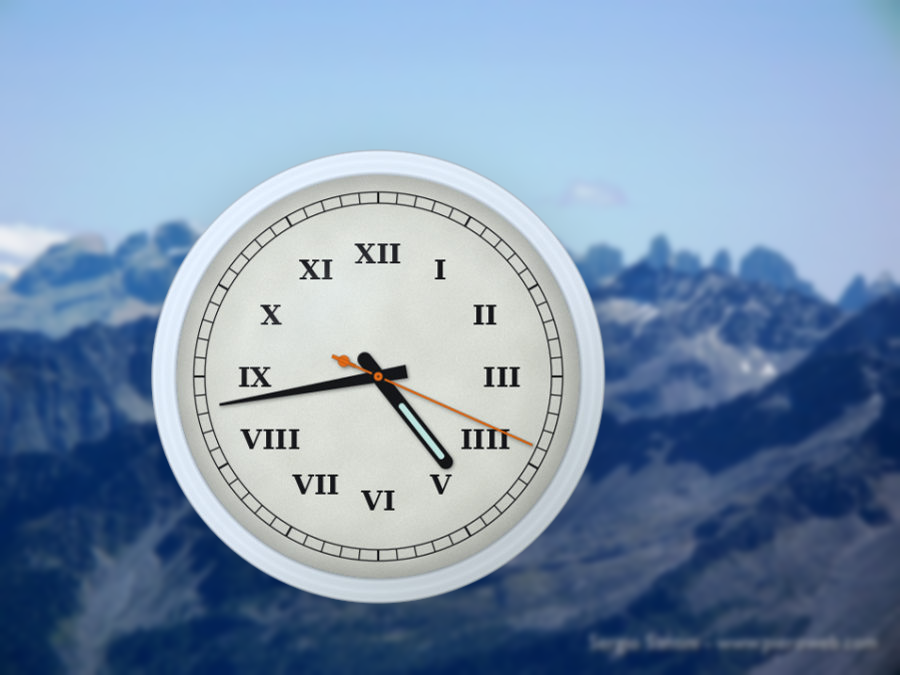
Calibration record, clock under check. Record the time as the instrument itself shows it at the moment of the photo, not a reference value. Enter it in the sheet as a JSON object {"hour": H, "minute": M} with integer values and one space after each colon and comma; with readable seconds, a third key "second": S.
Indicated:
{"hour": 4, "minute": 43, "second": 19}
